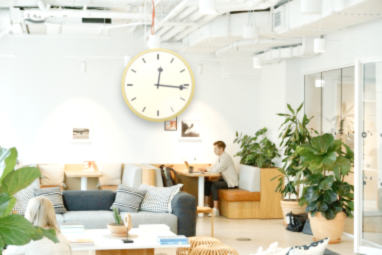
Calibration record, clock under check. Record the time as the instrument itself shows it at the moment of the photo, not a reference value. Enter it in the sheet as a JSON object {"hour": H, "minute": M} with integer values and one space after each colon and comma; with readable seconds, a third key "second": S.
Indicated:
{"hour": 12, "minute": 16}
